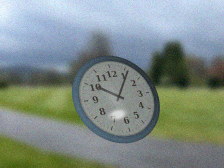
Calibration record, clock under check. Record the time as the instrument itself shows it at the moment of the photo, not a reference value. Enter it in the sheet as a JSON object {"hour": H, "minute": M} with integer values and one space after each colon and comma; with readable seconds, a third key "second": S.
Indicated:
{"hour": 10, "minute": 6}
